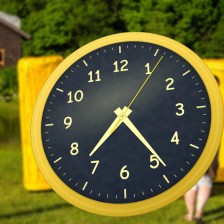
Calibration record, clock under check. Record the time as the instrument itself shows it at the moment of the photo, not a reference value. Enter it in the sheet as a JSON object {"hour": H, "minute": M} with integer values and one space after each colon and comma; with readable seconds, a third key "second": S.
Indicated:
{"hour": 7, "minute": 24, "second": 6}
